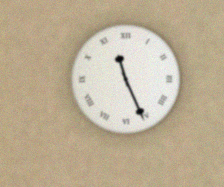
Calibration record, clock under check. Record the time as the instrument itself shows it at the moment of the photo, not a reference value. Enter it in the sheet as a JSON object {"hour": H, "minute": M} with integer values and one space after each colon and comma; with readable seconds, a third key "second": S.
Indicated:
{"hour": 11, "minute": 26}
